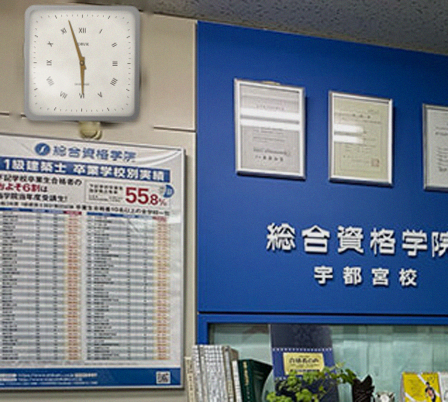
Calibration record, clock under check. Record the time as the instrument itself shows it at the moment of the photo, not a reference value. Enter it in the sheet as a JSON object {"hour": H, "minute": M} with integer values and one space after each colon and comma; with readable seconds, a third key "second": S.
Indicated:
{"hour": 5, "minute": 57}
